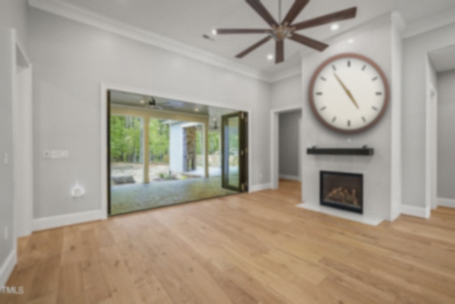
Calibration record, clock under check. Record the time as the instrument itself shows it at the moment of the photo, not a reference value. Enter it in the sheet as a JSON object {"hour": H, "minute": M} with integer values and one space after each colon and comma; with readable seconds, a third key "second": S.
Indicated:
{"hour": 4, "minute": 54}
